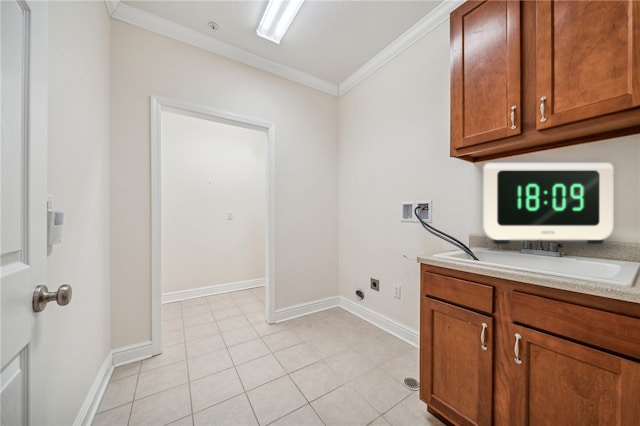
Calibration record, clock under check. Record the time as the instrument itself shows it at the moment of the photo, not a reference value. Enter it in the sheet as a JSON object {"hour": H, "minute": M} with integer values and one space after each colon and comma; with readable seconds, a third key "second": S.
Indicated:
{"hour": 18, "minute": 9}
